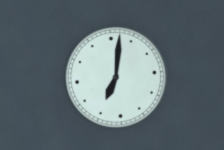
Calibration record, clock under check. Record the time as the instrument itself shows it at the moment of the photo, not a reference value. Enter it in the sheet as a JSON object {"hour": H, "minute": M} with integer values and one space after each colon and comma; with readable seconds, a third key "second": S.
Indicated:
{"hour": 7, "minute": 2}
